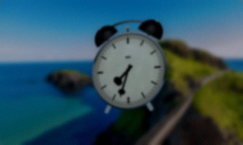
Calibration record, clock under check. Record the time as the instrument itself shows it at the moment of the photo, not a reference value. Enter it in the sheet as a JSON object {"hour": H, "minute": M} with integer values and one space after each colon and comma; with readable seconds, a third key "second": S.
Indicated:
{"hour": 7, "minute": 33}
